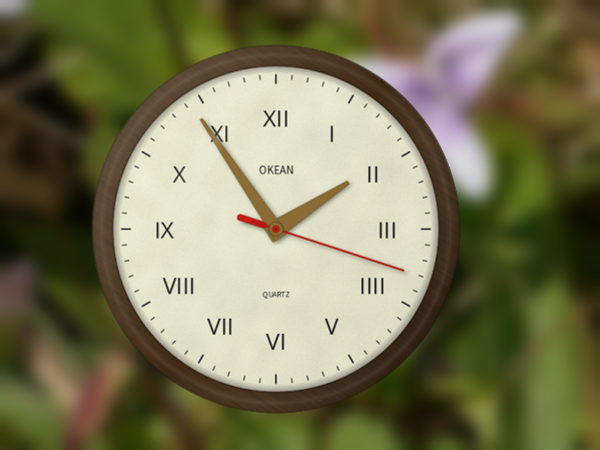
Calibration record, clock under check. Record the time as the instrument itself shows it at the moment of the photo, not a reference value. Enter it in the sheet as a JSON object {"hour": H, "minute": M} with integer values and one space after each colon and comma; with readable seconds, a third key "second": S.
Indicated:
{"hour": 1, "minute": 54, "second": 18}
